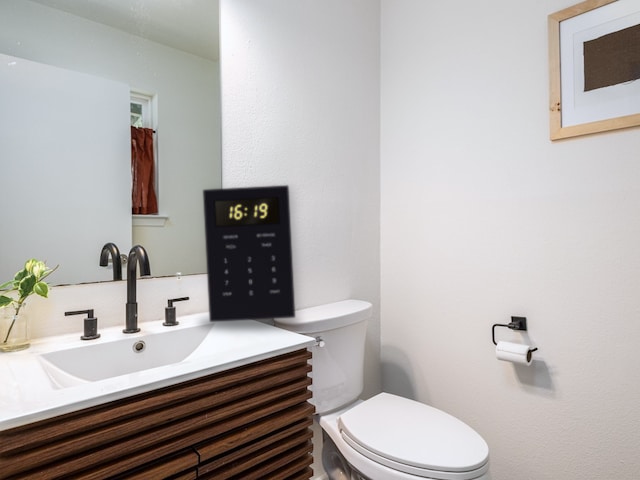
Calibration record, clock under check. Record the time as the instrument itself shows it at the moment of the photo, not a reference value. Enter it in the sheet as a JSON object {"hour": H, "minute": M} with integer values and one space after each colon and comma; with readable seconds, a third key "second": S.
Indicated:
{"hour": 16, "minute": 19}
